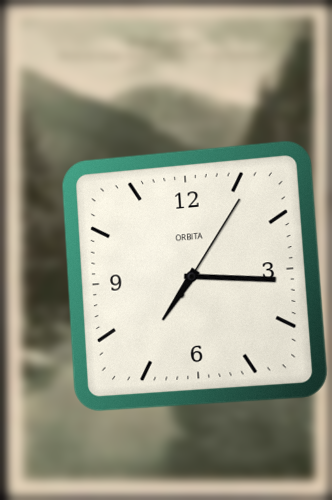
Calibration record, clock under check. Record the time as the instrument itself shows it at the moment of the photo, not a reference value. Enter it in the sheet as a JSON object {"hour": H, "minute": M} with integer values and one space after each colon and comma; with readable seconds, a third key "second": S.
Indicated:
{"hour": 7, "minute": 16, "second": 6}
